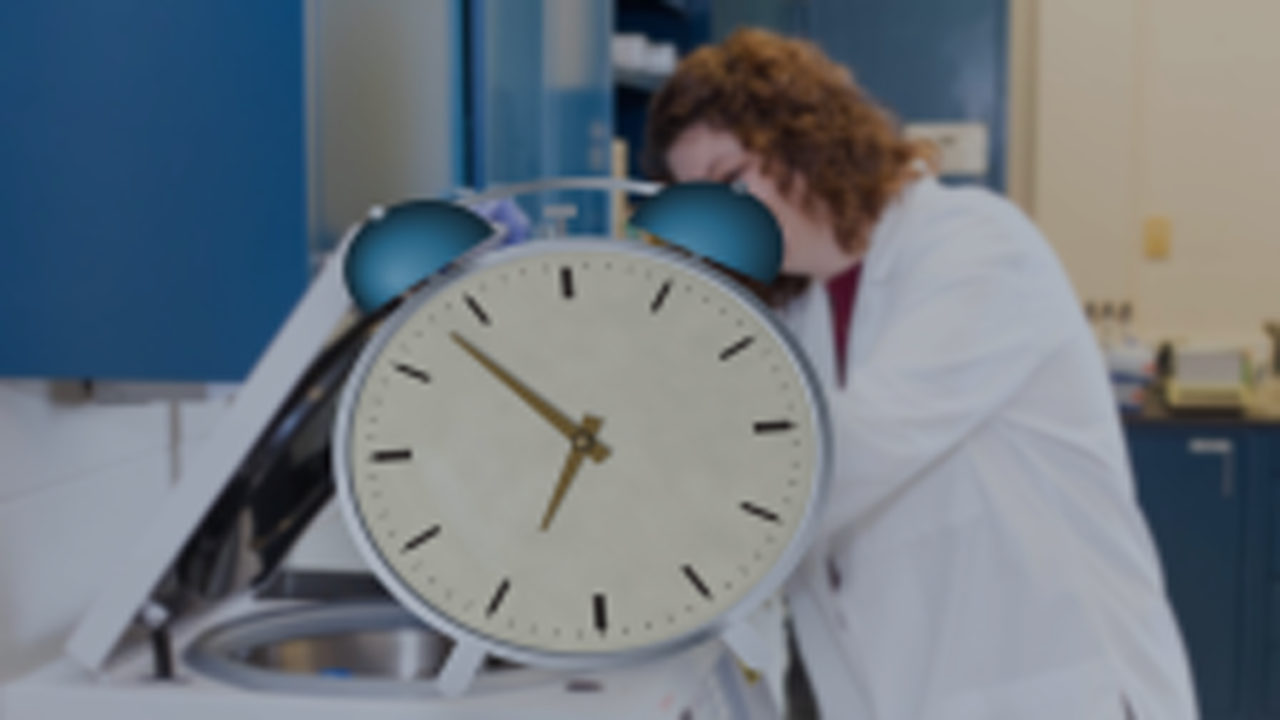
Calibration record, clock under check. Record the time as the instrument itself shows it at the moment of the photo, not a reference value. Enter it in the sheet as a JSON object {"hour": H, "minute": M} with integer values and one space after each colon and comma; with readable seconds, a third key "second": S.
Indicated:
{"hour": 6, "minute": 53}
